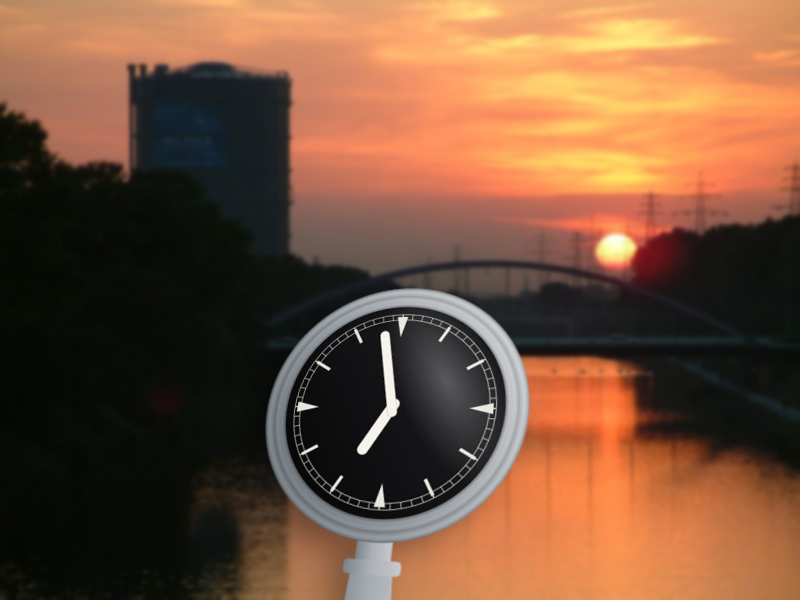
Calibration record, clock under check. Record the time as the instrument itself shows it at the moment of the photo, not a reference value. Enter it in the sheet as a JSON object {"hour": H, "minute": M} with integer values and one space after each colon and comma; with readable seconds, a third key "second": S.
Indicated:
{"hour": 6, "minute": 58}
